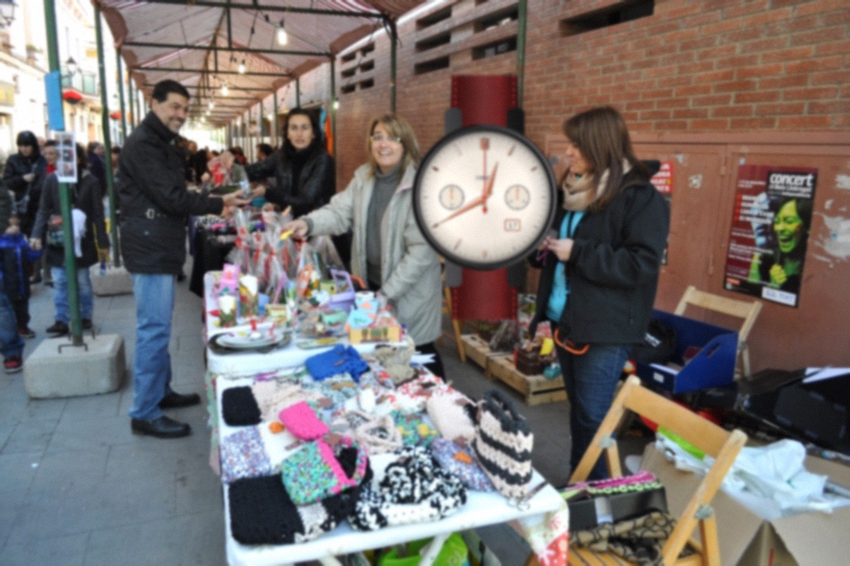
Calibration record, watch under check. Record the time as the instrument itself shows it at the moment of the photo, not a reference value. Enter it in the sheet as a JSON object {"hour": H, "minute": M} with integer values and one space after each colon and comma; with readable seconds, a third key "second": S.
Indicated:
{"hour": 12, "minute": 40}
